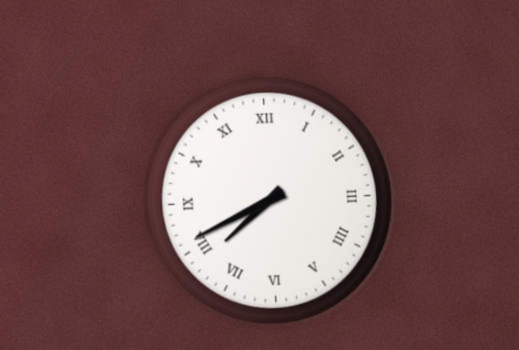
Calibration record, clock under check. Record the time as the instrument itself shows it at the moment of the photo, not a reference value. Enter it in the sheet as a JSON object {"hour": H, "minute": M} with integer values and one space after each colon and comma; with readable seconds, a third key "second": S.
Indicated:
{"hour": 7, "minute": 41}
